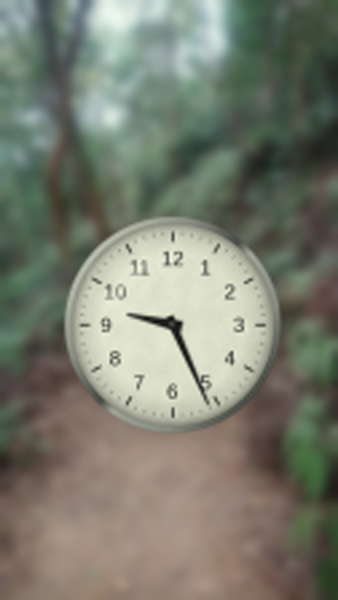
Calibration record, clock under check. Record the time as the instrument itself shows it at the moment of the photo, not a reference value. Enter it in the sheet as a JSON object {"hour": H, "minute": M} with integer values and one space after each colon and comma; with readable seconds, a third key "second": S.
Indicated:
{"hour": 9, "minute": 26}
